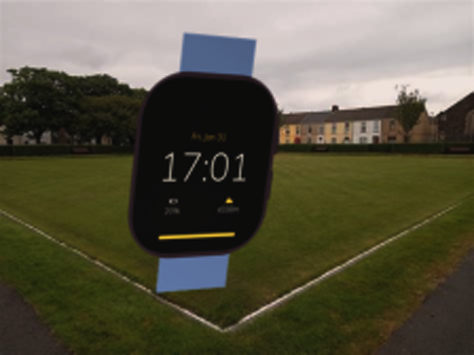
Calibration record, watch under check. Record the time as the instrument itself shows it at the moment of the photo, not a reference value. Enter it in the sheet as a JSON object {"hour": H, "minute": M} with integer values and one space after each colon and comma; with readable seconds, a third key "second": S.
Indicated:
{"hour": 17, "minute": 1}
